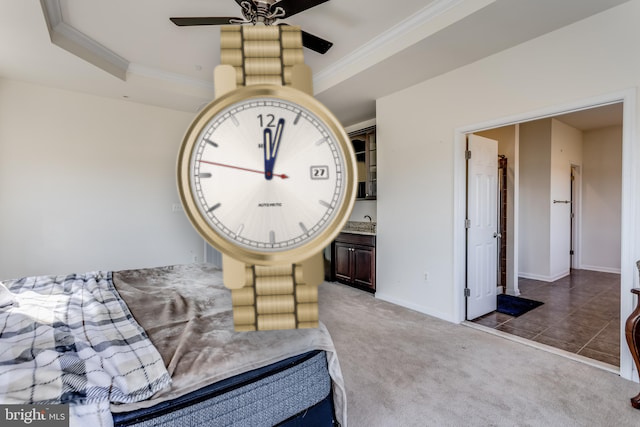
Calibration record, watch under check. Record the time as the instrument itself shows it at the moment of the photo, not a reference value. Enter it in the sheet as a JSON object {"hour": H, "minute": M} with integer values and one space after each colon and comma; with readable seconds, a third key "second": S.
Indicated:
{"hour": 12, "minute": 2, "second": 47}
